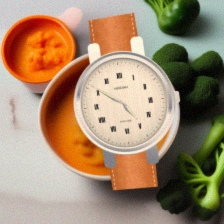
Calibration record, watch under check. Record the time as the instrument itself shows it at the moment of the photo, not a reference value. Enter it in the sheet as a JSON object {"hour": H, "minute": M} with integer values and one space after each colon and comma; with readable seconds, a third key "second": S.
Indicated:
{"hour": 4, "minute": 51}
